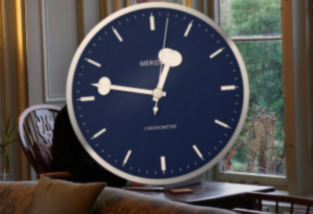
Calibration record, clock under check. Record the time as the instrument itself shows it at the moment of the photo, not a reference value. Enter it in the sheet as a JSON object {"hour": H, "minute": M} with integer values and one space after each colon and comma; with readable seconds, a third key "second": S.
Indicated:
{"hour": 12, "minute": 47, "second": 2}
